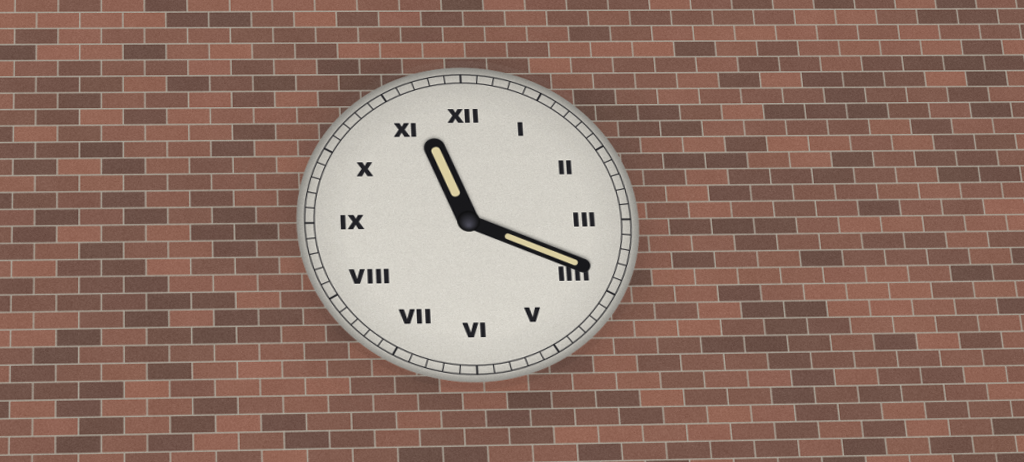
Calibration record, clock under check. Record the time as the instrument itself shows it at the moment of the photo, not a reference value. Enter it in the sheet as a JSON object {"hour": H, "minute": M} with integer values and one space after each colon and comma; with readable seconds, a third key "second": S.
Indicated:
{"hour": 11, "minute": 19}
